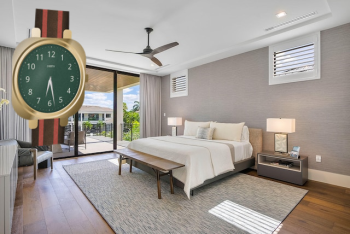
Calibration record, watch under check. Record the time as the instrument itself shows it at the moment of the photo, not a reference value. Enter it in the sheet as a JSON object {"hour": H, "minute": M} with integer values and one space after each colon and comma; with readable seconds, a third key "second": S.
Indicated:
{"hour": 6, "minute": 28}
